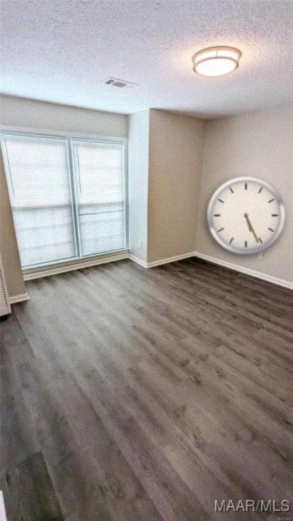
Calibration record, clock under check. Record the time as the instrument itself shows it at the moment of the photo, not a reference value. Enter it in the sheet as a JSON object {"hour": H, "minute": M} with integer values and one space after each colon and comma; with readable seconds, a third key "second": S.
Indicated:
{"hour": 5, "minute": 26}
